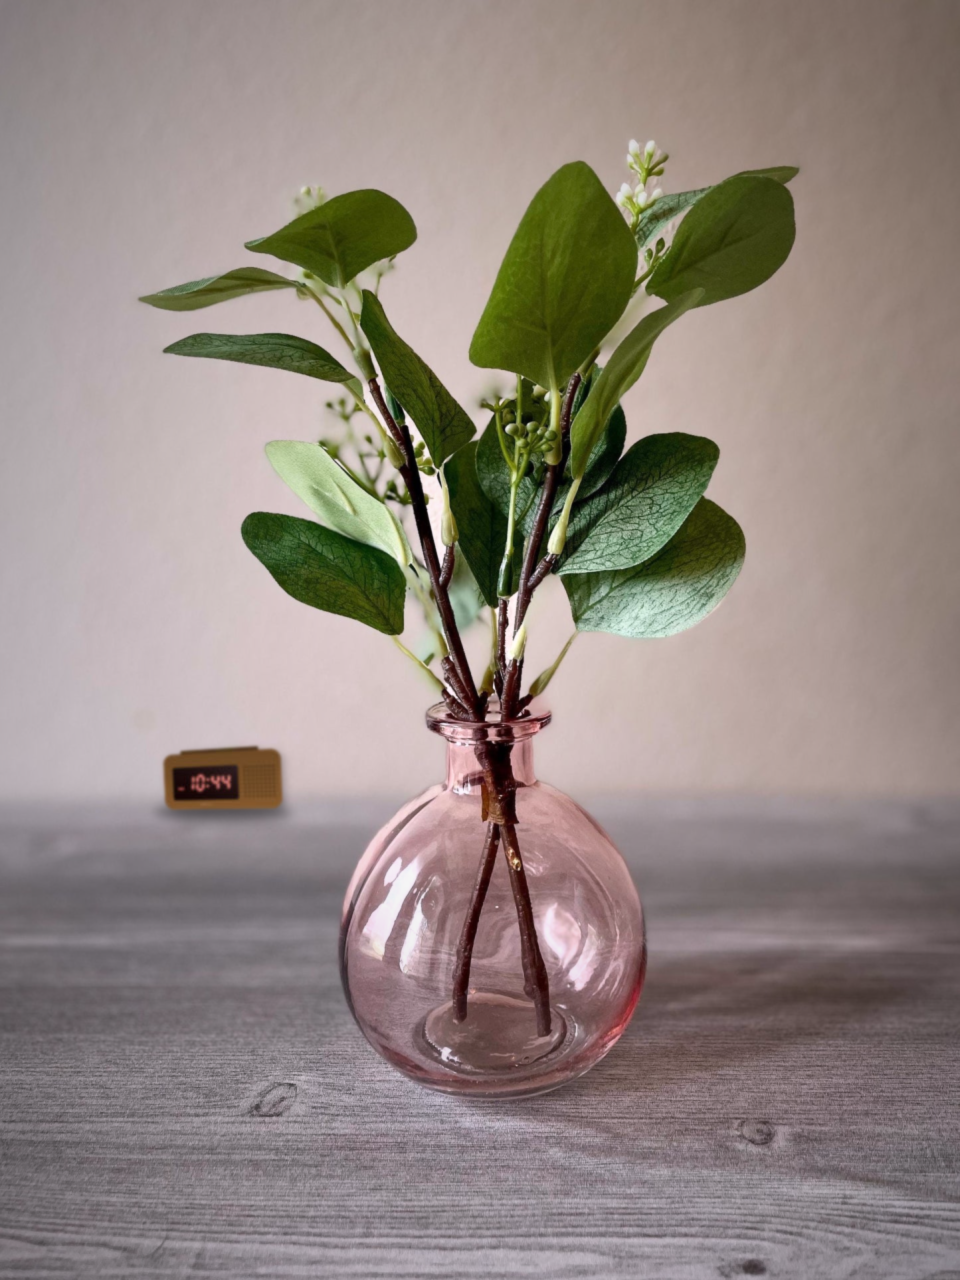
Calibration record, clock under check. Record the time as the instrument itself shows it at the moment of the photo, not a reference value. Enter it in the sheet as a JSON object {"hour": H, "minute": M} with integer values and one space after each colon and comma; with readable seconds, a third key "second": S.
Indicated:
{"hour": 10, "minute": 44}
